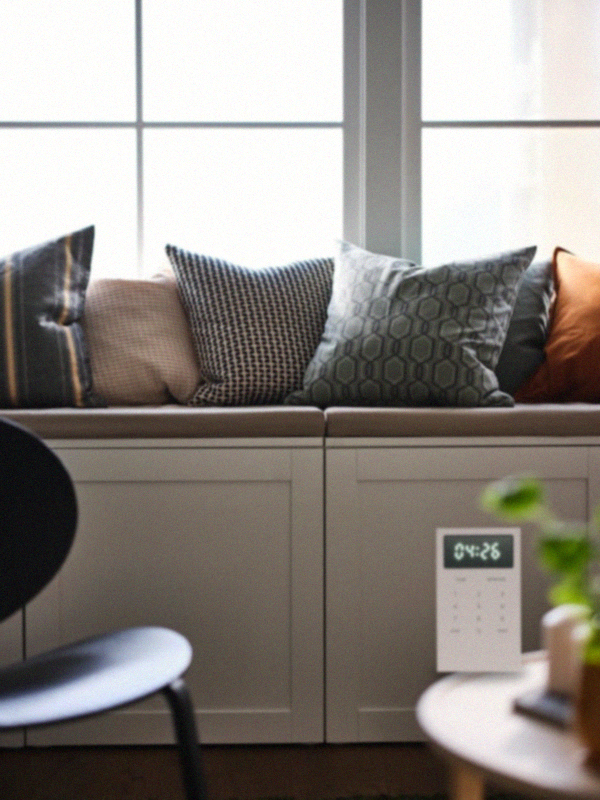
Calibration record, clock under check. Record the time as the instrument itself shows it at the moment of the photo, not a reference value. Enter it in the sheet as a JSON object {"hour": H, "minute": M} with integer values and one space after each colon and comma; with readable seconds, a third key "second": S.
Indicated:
{"hour": 4, "minute": 26}
